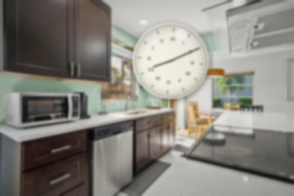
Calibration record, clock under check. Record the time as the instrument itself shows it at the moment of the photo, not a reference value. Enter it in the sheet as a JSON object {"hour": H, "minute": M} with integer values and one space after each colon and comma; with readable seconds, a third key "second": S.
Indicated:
{"hour": 8, "minute": 10}
